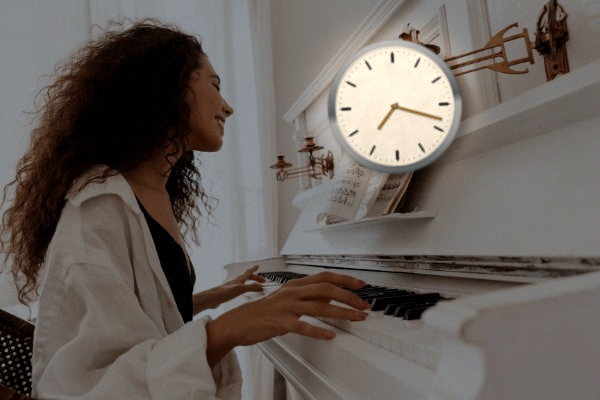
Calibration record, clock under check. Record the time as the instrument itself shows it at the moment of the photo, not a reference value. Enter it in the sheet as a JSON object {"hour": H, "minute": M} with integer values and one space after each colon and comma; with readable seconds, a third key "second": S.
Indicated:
{"hour": 7, "minute": 18}
